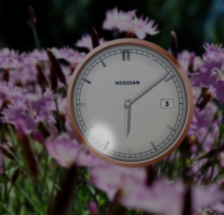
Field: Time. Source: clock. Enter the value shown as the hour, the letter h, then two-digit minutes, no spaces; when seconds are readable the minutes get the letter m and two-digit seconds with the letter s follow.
6h09
